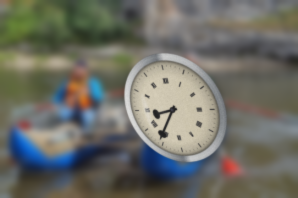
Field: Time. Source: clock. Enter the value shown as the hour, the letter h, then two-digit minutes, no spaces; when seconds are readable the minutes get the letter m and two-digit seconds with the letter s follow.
8h36
